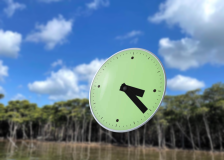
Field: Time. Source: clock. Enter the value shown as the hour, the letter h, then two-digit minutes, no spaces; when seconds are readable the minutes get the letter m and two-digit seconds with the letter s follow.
3h21
